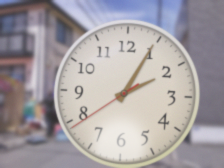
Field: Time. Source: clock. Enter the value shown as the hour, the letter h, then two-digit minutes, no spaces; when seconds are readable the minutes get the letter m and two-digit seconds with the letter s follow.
2h04m39s
